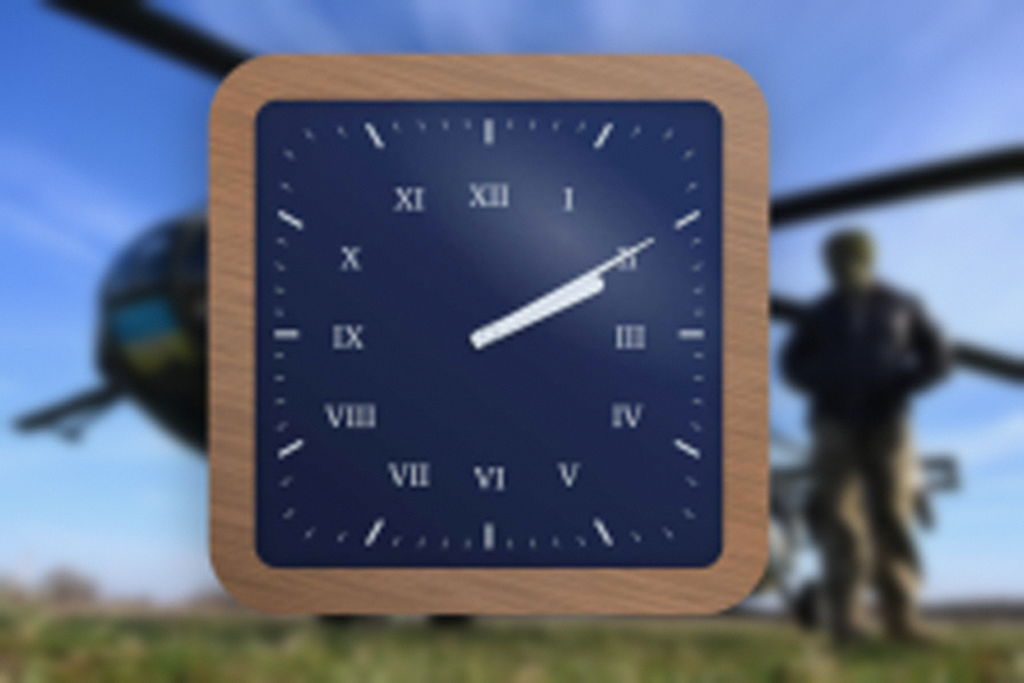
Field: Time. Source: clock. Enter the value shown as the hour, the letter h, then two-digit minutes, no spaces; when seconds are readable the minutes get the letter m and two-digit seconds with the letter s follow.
2h10
